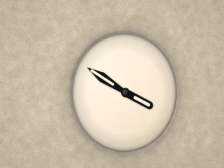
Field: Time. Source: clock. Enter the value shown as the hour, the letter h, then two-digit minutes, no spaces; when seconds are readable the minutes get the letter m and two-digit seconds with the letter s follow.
3h50
